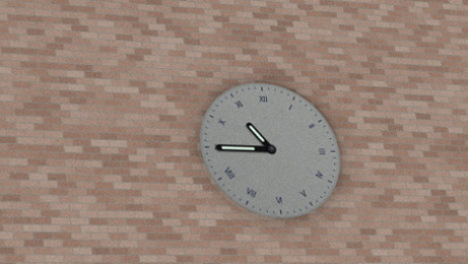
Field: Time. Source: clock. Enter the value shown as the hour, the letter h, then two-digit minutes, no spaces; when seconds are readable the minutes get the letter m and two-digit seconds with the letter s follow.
10h45
